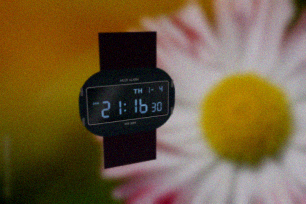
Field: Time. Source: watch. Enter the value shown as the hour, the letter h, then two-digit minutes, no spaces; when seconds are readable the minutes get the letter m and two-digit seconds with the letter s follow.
21h16m30s
